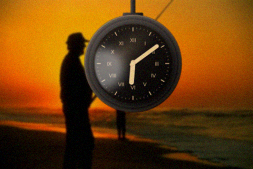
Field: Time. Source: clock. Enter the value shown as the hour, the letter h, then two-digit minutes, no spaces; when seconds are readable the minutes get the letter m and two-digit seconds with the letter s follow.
6h09
